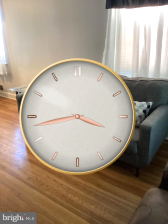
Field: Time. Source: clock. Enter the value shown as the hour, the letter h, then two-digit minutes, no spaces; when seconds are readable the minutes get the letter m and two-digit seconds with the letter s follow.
3h43
